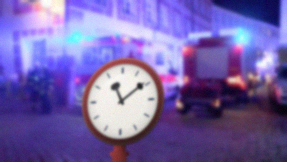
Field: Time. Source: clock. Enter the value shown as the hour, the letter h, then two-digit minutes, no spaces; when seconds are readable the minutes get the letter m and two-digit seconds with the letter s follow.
11h09
